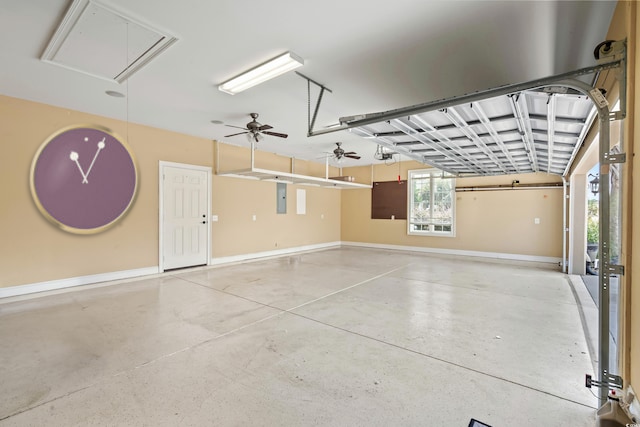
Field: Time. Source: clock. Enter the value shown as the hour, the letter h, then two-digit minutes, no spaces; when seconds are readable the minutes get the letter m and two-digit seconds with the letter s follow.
11h04
